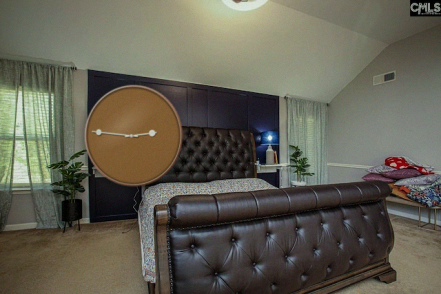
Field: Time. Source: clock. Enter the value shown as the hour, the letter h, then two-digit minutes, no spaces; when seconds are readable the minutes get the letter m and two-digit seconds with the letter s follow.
2h46
